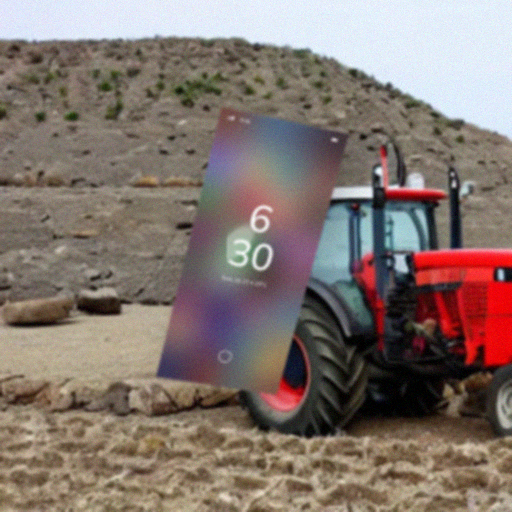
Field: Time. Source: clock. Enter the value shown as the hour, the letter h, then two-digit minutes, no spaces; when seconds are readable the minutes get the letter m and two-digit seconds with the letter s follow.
6h30
